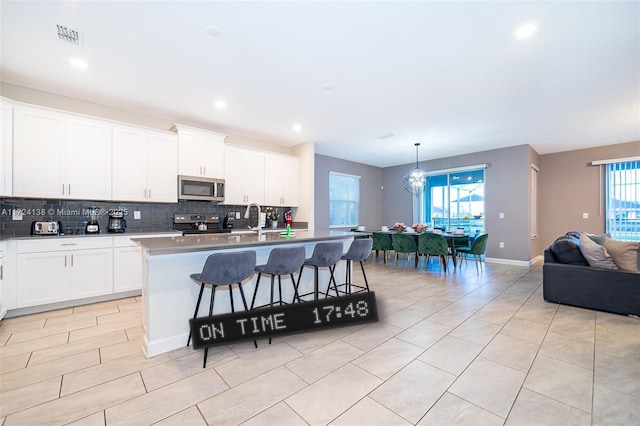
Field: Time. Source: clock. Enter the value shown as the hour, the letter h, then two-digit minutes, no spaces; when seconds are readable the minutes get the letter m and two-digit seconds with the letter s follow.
17h48
